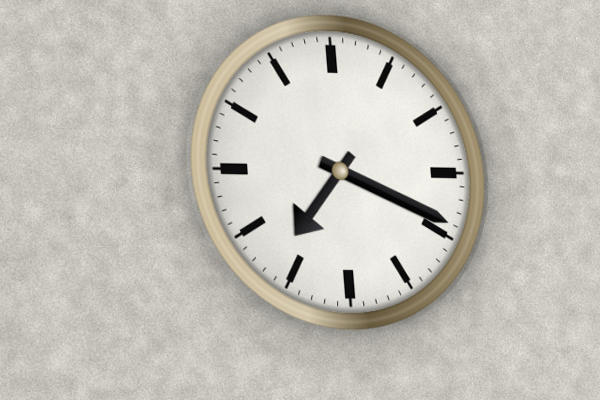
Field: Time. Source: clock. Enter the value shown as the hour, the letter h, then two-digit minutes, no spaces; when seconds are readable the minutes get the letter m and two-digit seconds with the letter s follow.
7h19
